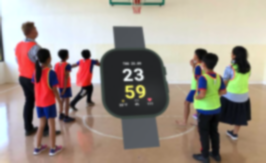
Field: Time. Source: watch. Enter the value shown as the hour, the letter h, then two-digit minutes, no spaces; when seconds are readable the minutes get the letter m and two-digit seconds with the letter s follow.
23h59
